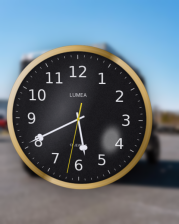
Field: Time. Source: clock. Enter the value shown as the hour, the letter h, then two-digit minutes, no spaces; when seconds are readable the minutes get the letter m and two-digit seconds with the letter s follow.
5h40m32s
